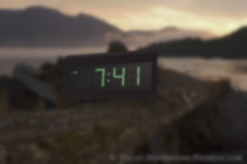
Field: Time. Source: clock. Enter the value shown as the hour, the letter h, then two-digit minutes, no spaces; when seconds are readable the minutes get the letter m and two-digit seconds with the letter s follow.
7h41
